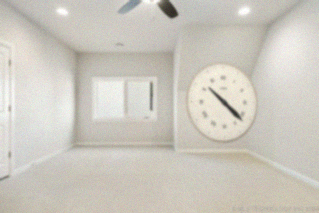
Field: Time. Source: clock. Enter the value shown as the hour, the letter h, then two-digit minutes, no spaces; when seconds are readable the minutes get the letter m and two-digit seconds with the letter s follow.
10h22
